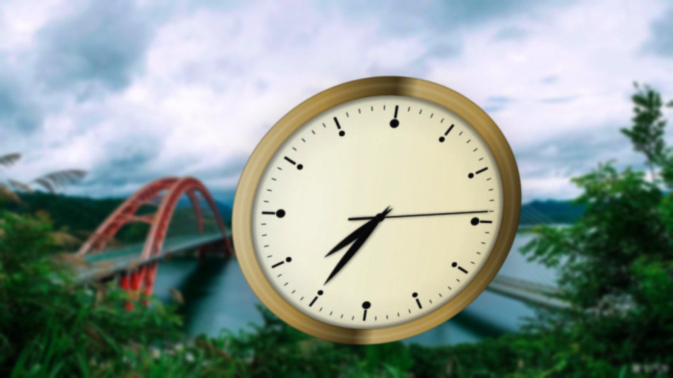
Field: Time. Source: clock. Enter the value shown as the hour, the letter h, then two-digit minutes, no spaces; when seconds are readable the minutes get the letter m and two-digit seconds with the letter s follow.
7h35m14s
